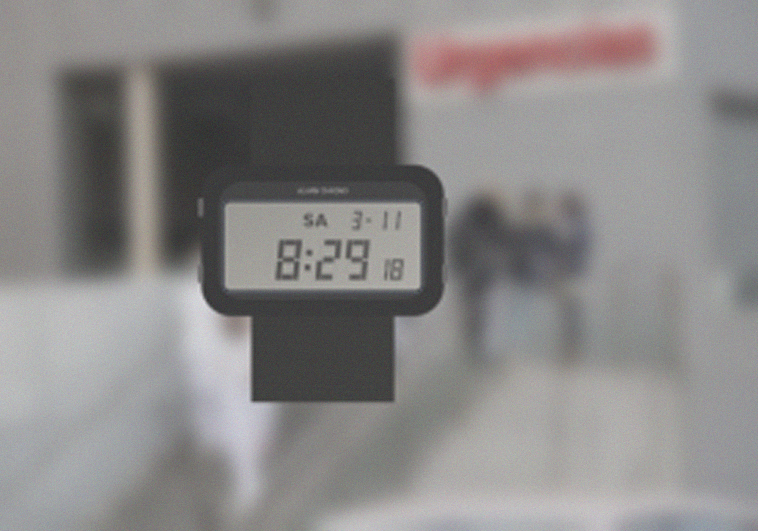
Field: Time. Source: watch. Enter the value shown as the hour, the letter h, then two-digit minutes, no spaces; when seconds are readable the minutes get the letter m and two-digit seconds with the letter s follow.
8h29m18s
